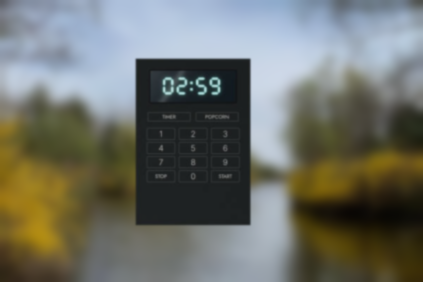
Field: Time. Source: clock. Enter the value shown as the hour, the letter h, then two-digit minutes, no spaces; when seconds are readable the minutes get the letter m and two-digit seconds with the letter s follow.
2h59
